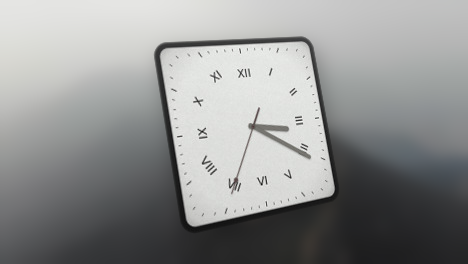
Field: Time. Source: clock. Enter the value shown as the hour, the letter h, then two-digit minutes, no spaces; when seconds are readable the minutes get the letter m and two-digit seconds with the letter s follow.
3h20m35s
